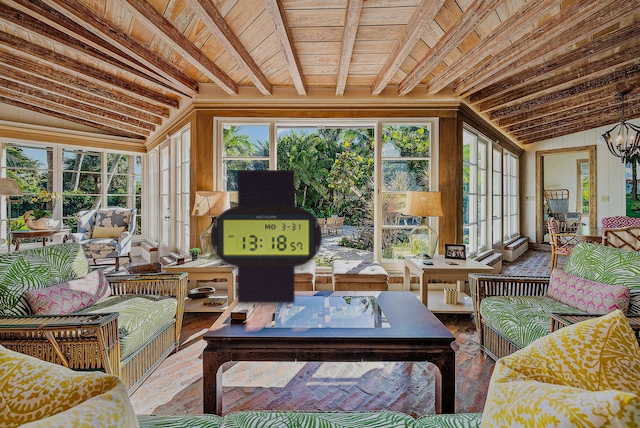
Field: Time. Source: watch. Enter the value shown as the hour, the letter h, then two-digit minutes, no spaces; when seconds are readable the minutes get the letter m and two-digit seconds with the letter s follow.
13h18m57s
